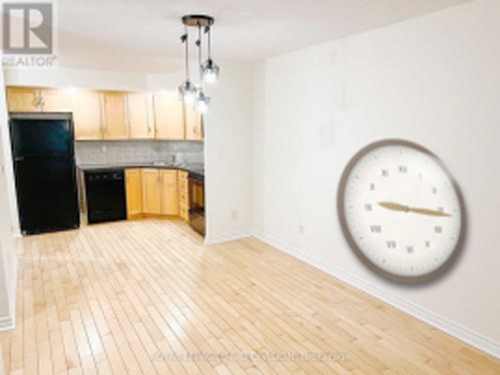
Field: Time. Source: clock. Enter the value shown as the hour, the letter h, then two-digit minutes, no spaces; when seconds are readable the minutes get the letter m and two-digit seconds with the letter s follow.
9h16
